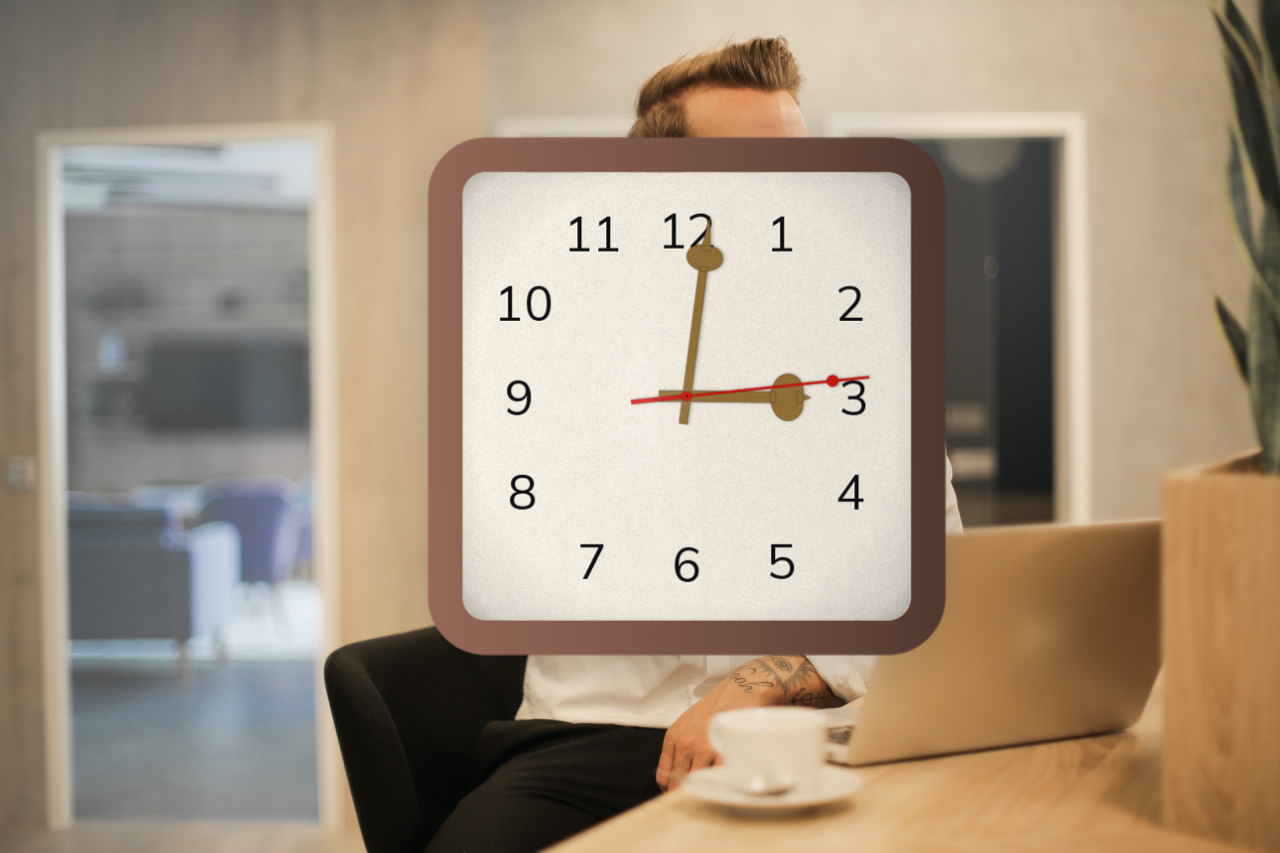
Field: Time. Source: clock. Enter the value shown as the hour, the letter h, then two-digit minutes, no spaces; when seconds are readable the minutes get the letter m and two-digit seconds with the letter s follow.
3h01m14s
